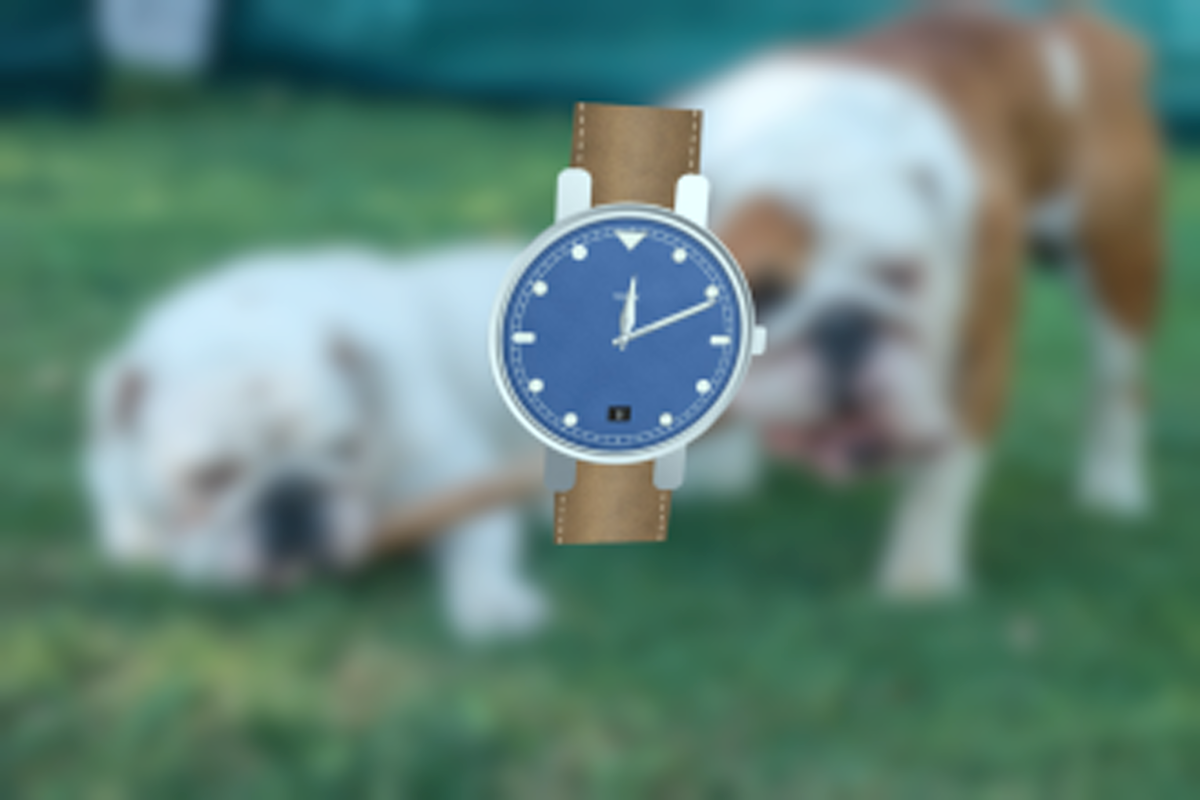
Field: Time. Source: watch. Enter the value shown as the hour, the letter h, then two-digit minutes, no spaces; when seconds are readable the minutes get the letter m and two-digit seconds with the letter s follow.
12h11
